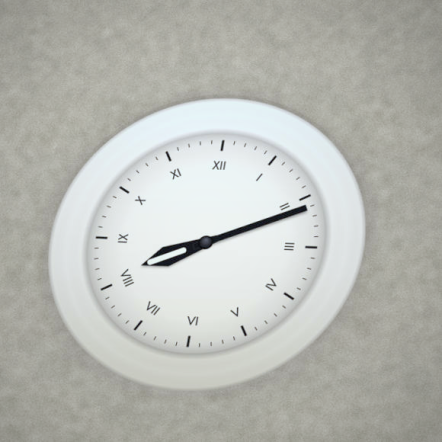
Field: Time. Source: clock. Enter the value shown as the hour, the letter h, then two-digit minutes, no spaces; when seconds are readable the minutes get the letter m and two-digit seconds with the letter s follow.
8h11
